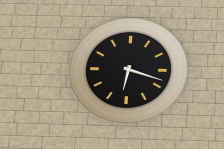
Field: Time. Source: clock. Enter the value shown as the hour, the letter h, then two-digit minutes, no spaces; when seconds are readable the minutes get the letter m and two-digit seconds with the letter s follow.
6h18
